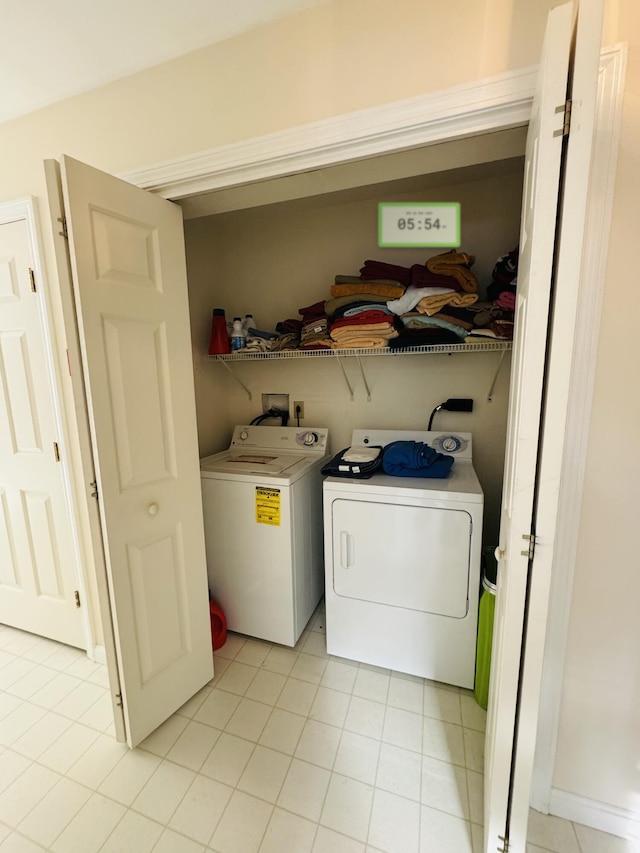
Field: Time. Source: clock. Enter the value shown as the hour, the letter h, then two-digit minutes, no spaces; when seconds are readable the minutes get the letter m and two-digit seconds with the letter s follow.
5h54
